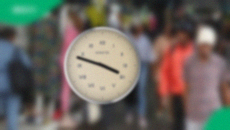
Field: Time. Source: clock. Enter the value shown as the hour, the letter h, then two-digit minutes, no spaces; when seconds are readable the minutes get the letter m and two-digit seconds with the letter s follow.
3h48
